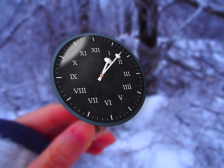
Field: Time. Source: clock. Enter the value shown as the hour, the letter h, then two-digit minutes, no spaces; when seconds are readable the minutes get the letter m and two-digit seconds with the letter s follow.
1h08
